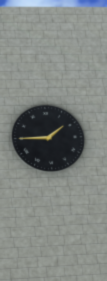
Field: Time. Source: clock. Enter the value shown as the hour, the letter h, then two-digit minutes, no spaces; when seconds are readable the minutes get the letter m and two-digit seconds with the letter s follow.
1h45
